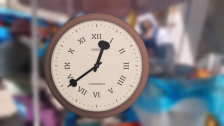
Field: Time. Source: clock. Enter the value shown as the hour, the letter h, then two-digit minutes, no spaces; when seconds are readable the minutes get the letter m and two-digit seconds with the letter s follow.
12h39
